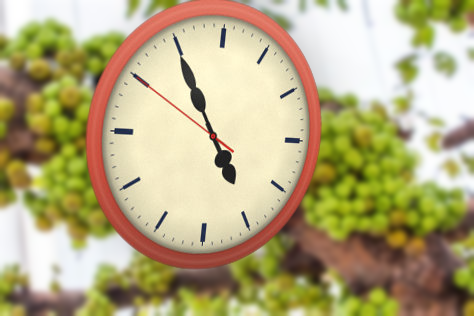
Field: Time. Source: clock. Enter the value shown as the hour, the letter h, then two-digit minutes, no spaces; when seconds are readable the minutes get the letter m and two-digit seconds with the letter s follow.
4h54m50s
